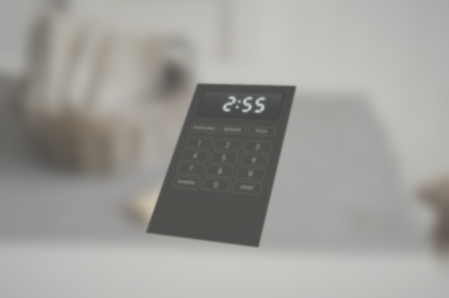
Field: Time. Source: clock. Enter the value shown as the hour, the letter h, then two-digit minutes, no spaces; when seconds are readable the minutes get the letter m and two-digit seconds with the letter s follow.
2h55
